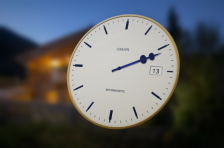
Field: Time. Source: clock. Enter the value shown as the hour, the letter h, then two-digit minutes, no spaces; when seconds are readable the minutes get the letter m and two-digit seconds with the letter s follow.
2h11
